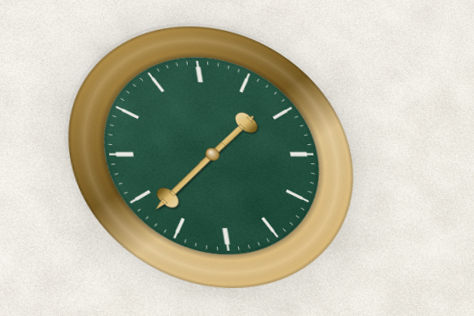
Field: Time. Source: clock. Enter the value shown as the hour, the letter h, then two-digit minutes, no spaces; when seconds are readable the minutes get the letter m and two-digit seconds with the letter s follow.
1h38
